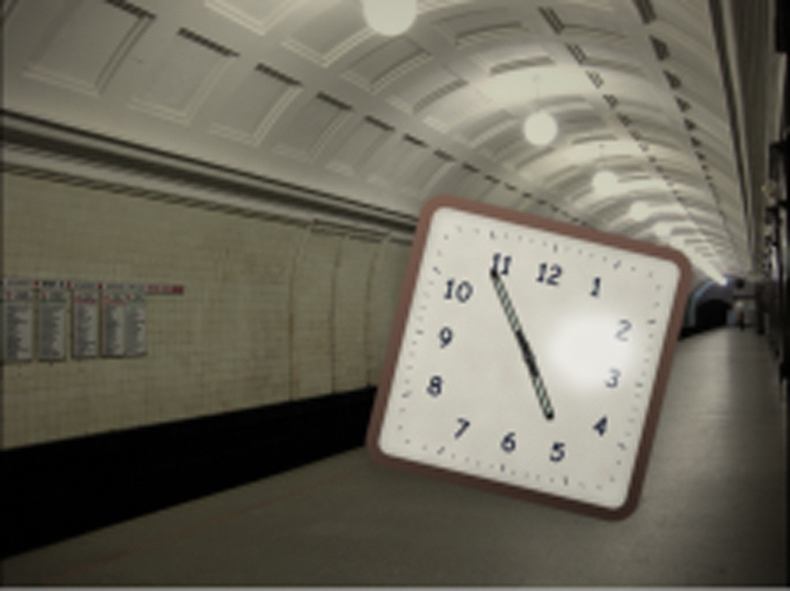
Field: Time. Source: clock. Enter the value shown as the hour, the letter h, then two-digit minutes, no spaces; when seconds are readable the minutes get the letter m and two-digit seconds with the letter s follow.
4h54
